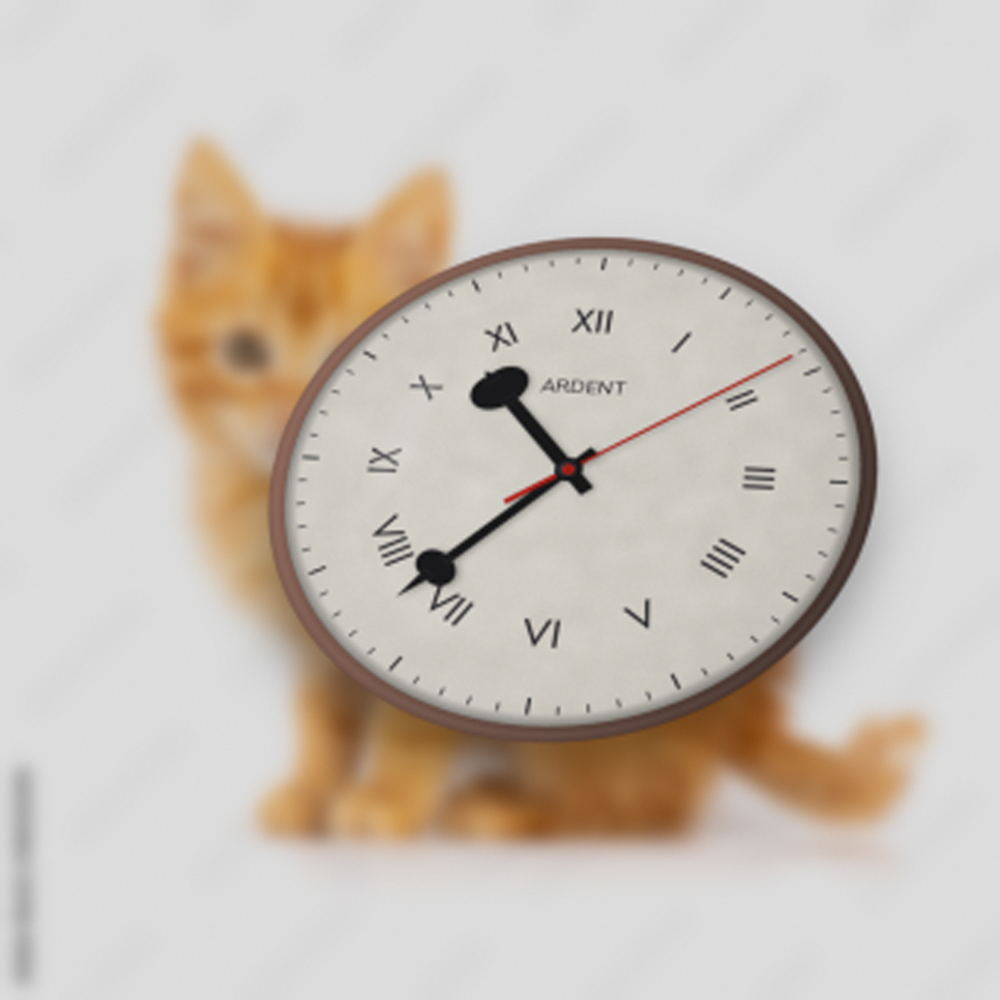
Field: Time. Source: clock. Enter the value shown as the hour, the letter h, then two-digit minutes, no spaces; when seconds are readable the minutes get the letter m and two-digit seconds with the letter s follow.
10h37m09s
